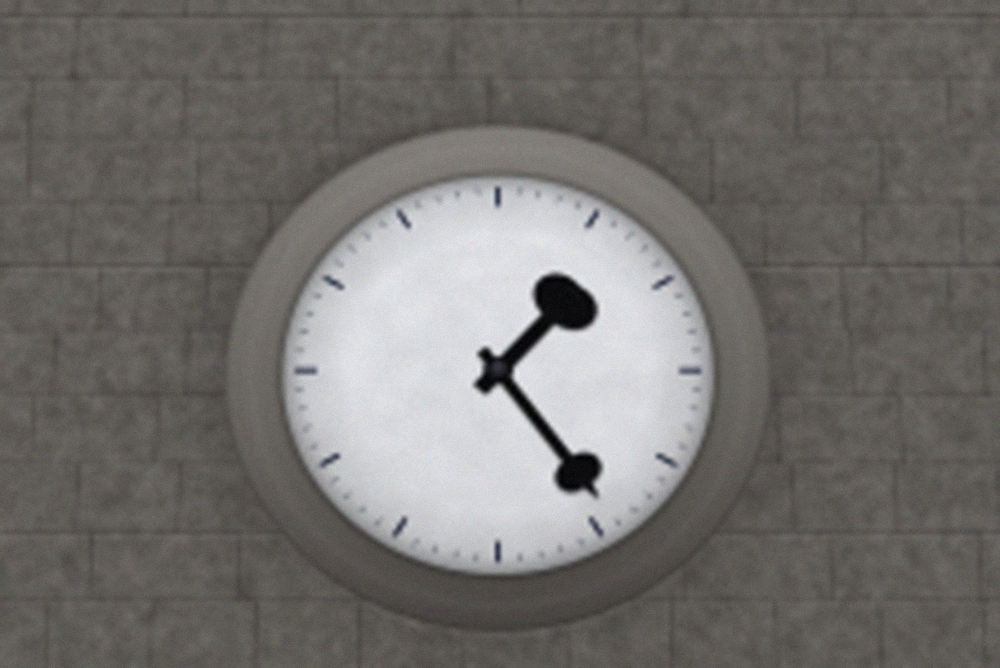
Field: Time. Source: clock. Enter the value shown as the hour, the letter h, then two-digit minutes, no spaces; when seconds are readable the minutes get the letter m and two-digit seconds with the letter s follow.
1h24
